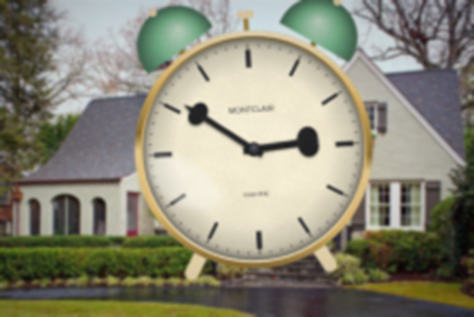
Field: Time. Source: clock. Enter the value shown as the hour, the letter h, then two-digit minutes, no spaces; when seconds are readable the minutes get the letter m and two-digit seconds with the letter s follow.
2h51
